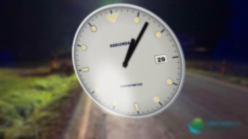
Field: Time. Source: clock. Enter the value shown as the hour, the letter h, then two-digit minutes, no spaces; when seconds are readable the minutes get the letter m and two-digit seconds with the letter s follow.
1h07
